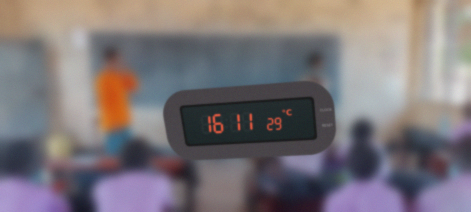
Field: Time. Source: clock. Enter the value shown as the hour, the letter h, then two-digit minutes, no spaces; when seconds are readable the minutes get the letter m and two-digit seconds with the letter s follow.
16h11
